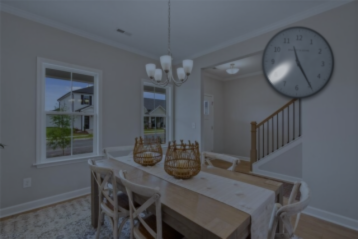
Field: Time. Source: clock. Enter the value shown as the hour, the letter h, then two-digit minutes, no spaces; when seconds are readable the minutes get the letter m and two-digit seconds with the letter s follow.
11h25
